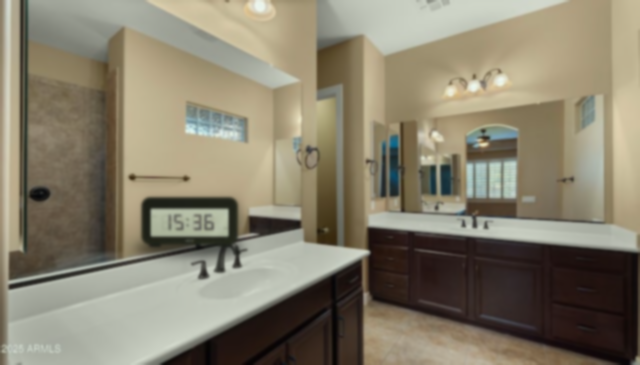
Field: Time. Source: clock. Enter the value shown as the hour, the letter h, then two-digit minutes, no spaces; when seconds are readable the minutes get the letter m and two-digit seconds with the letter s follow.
15h36
